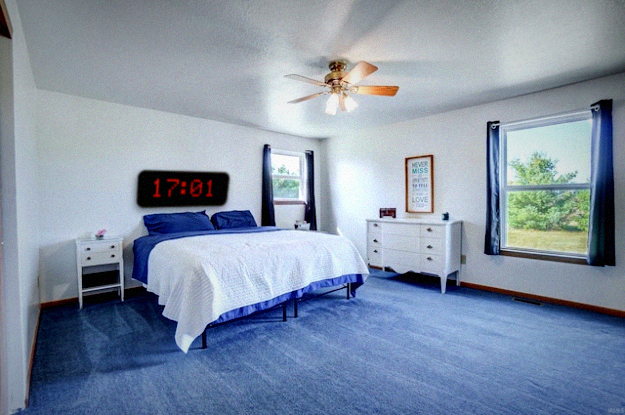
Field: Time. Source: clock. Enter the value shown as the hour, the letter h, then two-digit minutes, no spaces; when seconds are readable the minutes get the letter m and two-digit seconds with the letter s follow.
17h01
